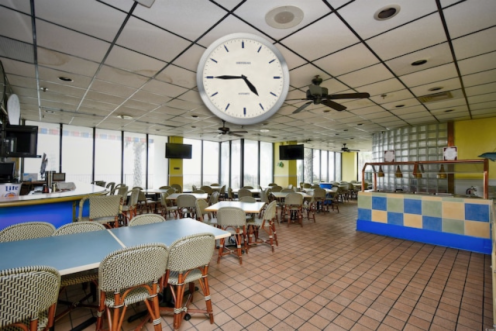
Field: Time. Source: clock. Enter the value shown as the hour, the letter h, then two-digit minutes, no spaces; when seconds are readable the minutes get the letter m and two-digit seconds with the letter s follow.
4h45
